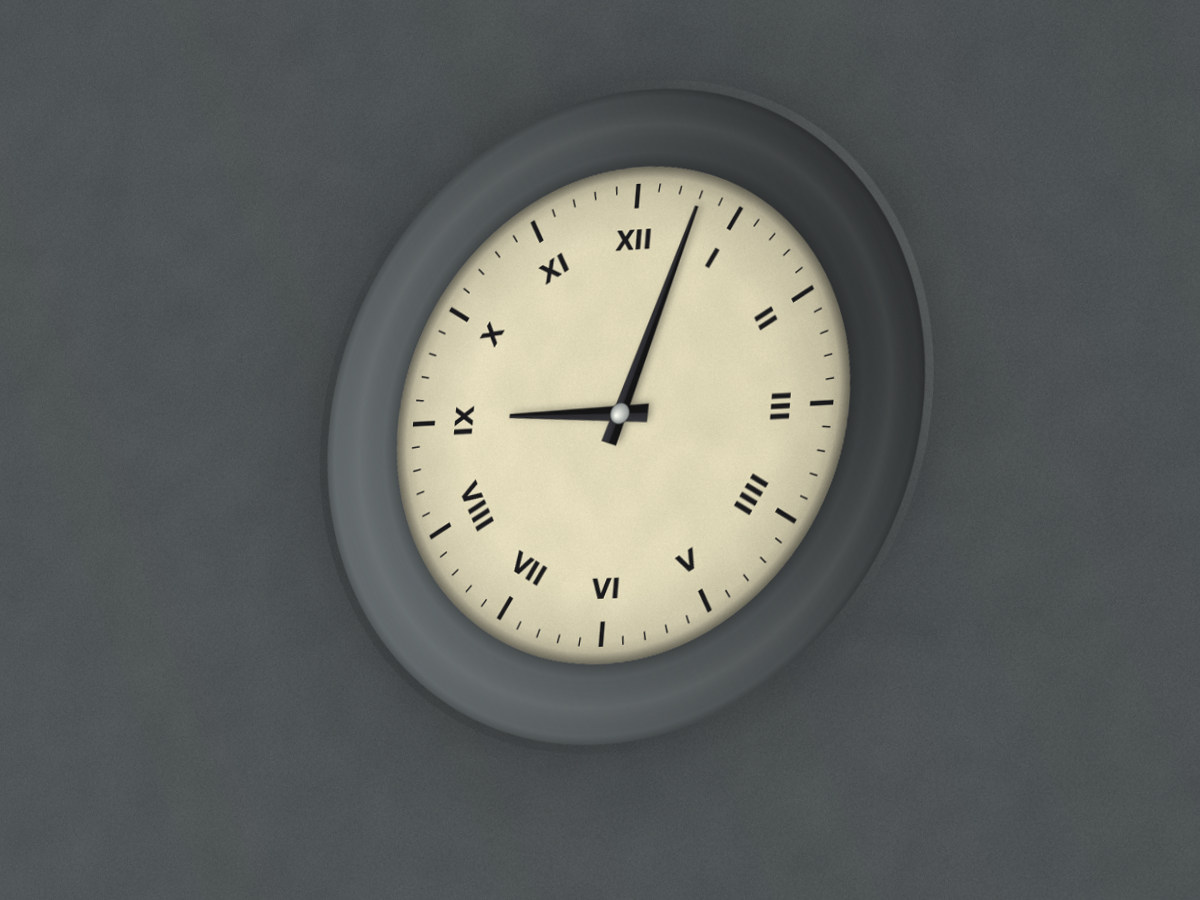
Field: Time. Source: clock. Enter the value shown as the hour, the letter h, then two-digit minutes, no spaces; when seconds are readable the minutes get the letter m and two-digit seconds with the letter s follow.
9h03
